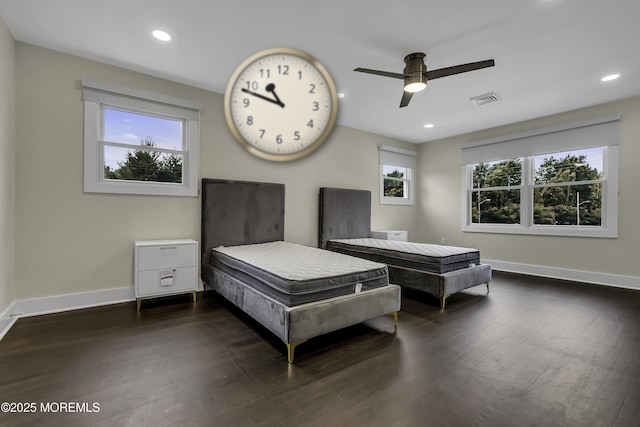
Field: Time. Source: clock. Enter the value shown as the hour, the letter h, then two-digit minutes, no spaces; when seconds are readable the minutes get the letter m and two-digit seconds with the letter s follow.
10h48
